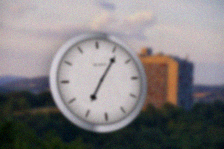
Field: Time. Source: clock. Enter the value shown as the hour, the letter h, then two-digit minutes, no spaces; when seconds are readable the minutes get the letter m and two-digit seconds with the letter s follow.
7h06
